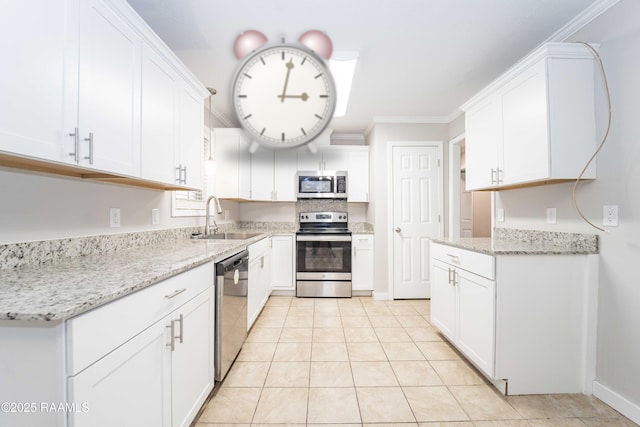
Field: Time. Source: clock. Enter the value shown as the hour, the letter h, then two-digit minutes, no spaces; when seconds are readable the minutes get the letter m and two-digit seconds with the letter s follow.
3h02
